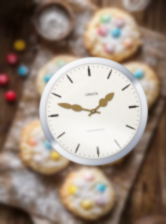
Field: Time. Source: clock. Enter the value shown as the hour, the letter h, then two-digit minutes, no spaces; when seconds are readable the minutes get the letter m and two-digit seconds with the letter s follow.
1h48
